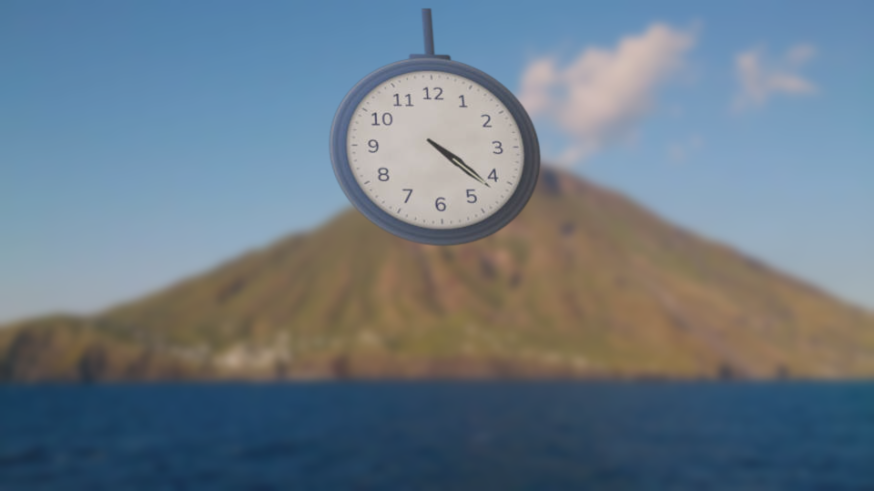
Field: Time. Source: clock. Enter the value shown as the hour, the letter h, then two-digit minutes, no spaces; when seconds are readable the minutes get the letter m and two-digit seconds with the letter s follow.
4h22
